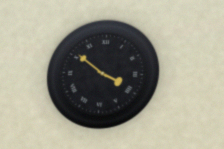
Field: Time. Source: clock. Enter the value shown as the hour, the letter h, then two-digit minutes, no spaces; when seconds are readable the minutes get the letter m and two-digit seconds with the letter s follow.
3h51
